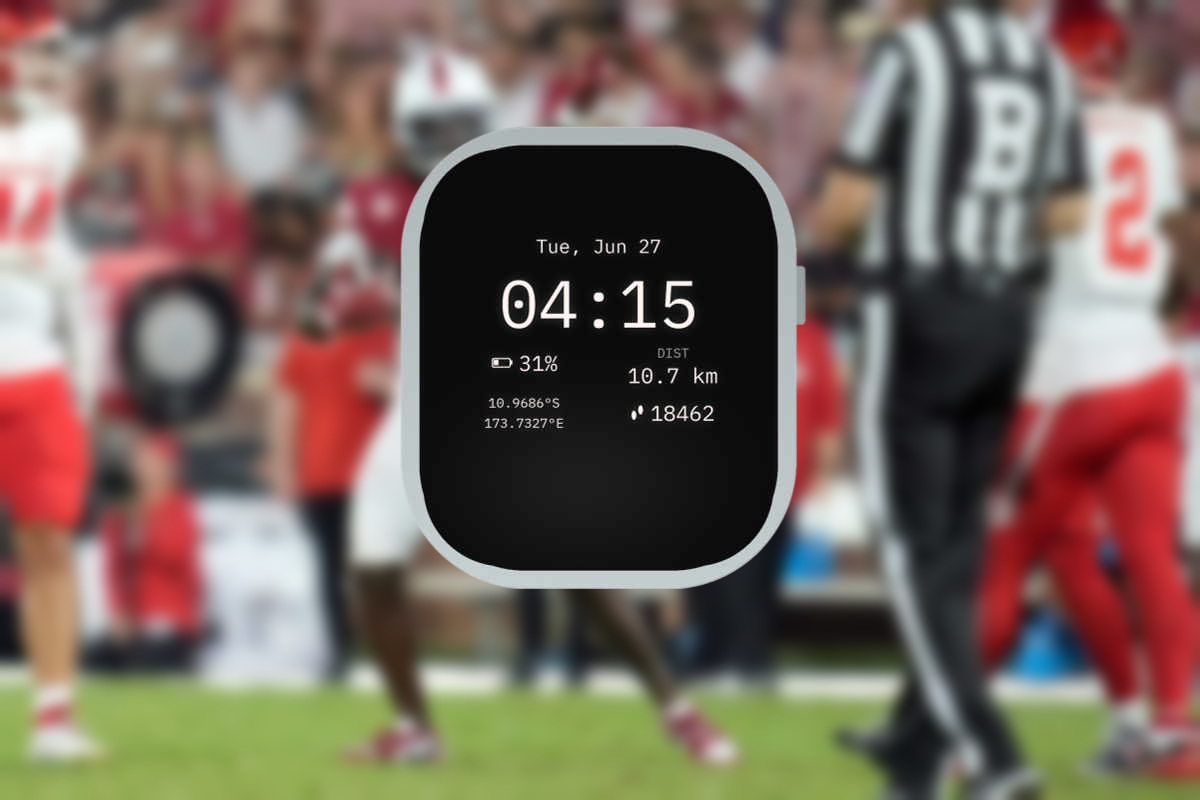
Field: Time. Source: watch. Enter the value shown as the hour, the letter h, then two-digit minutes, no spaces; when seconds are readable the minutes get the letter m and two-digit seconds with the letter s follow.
4h15
